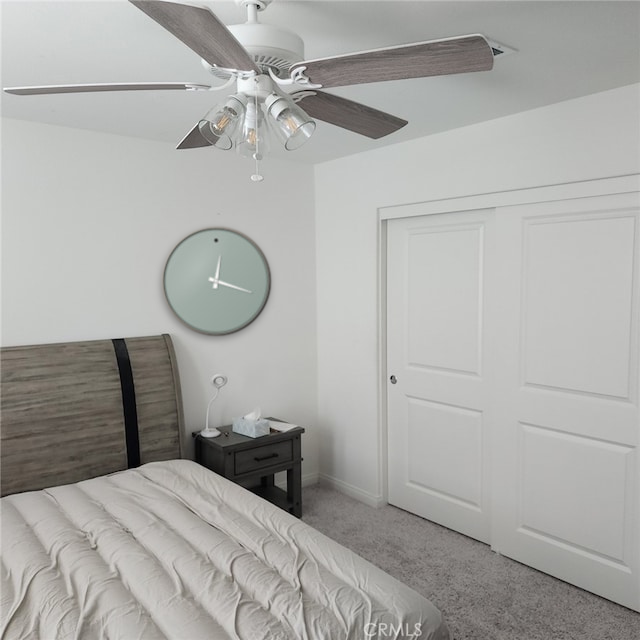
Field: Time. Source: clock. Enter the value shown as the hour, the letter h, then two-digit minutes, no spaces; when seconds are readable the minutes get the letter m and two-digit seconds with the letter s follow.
12h18
